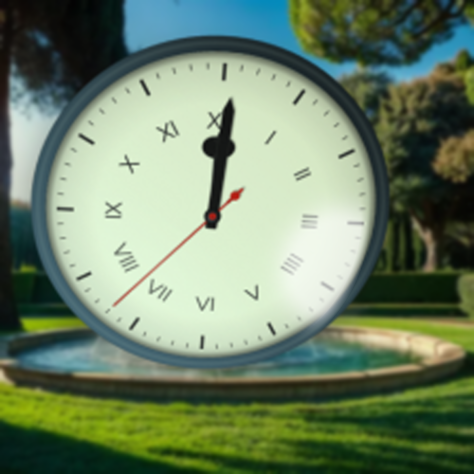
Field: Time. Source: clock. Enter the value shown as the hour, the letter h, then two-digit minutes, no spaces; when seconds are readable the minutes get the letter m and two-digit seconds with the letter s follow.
12h00m37s
